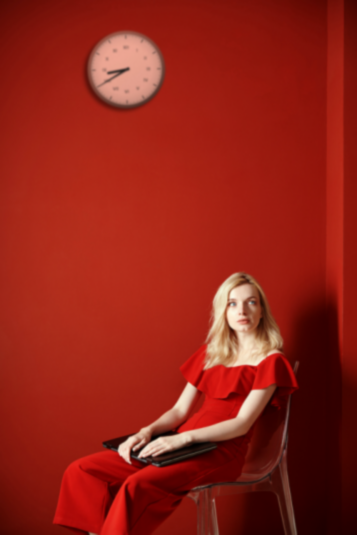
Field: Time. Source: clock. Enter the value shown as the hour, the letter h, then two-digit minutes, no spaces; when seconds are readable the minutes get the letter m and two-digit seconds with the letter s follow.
8h40
